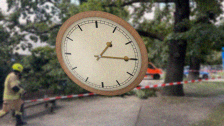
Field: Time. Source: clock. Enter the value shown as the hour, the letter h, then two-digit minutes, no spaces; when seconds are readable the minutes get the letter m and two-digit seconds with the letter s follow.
1h15
